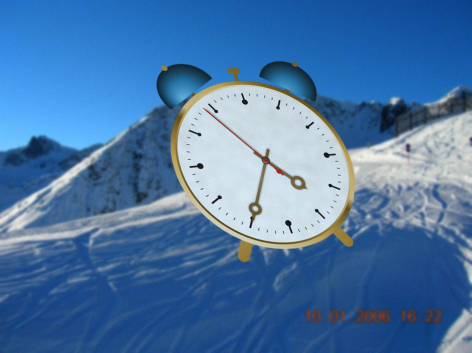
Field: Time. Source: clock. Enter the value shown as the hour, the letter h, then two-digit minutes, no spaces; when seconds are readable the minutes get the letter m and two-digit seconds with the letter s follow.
4h34m54s
